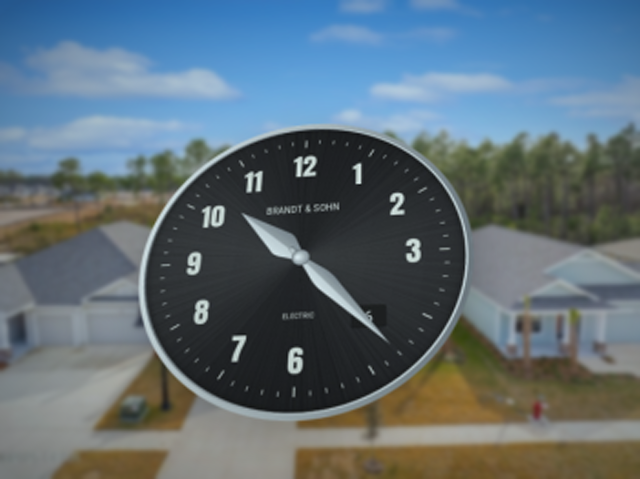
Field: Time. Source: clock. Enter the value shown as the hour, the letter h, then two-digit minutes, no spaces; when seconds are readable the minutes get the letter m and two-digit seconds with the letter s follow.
10h23
